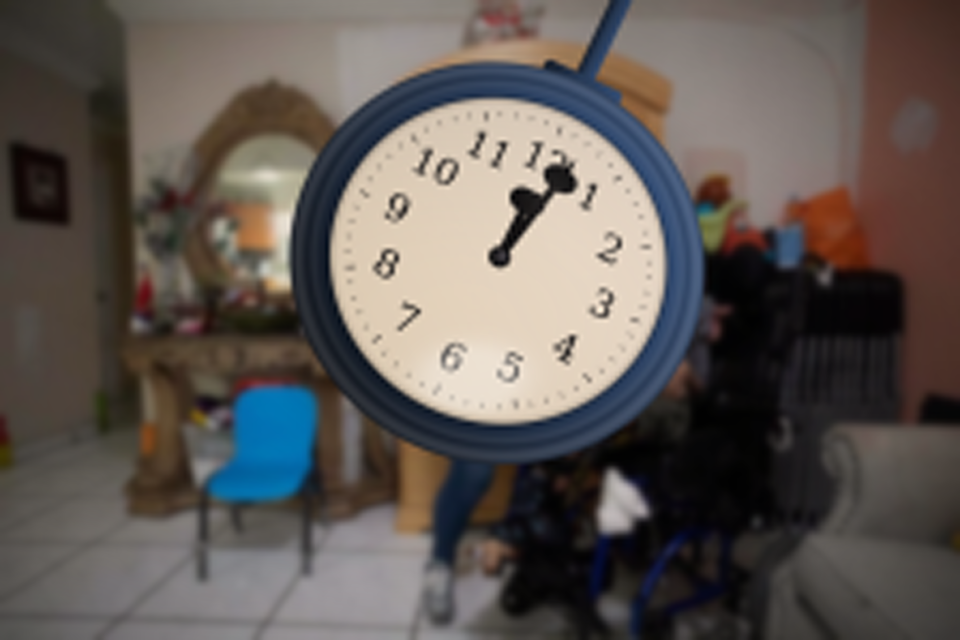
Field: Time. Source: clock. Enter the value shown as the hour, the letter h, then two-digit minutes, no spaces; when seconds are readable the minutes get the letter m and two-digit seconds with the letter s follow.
12h02
